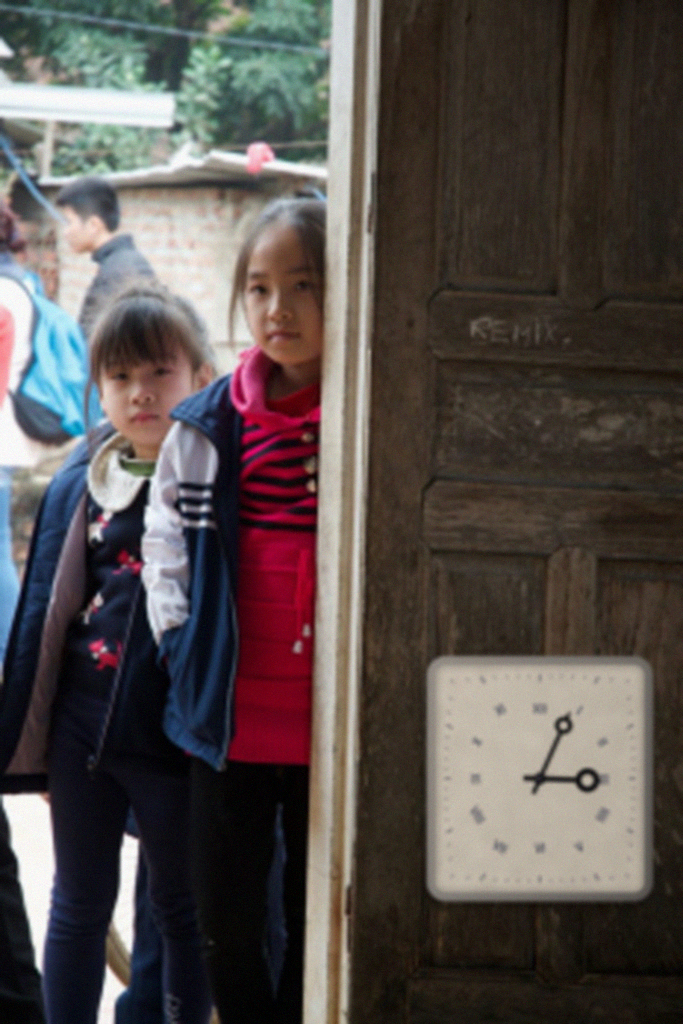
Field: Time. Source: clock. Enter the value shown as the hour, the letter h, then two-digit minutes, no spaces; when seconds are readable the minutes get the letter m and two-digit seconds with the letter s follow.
3h04
